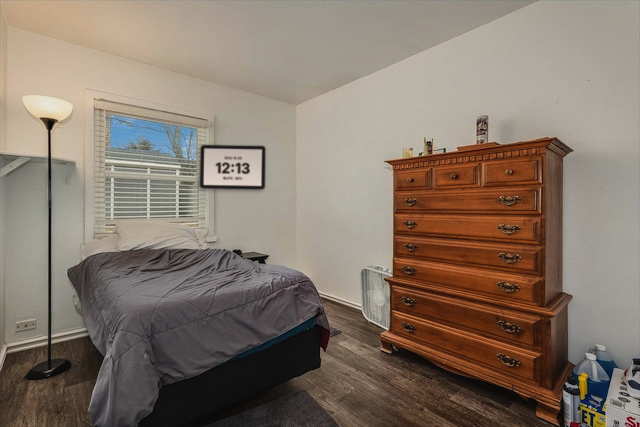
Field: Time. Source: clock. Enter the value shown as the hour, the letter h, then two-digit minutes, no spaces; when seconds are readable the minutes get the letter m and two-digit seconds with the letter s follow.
12h13
